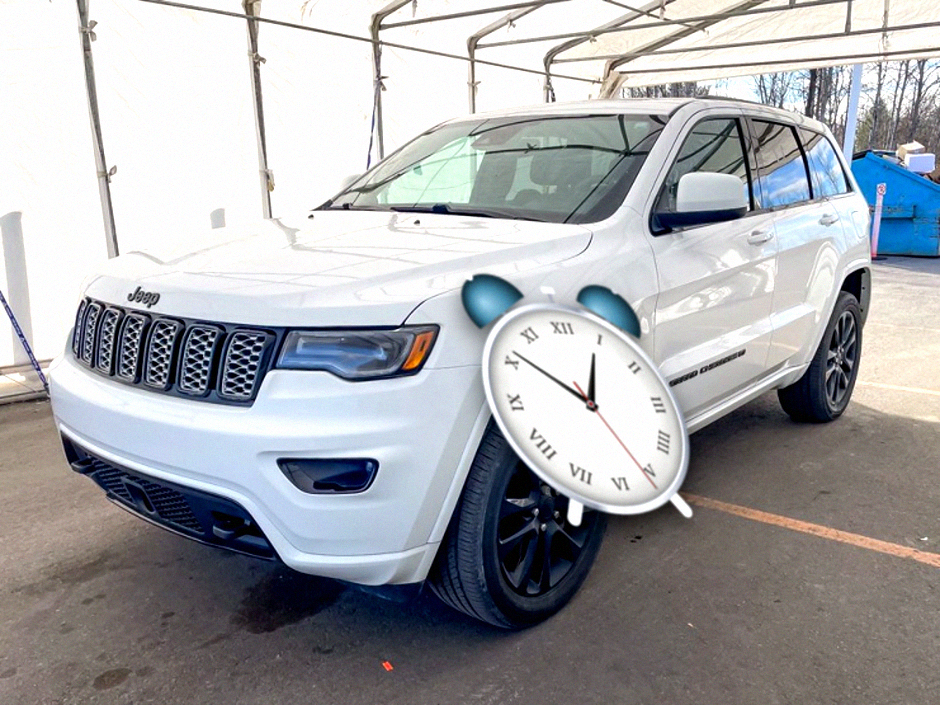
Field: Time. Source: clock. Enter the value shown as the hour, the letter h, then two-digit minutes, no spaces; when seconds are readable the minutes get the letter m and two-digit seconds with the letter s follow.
12h51m26s
